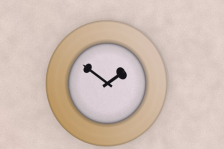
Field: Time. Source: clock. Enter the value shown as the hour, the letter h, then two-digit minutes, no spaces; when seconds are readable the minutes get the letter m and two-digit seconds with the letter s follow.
1h51
